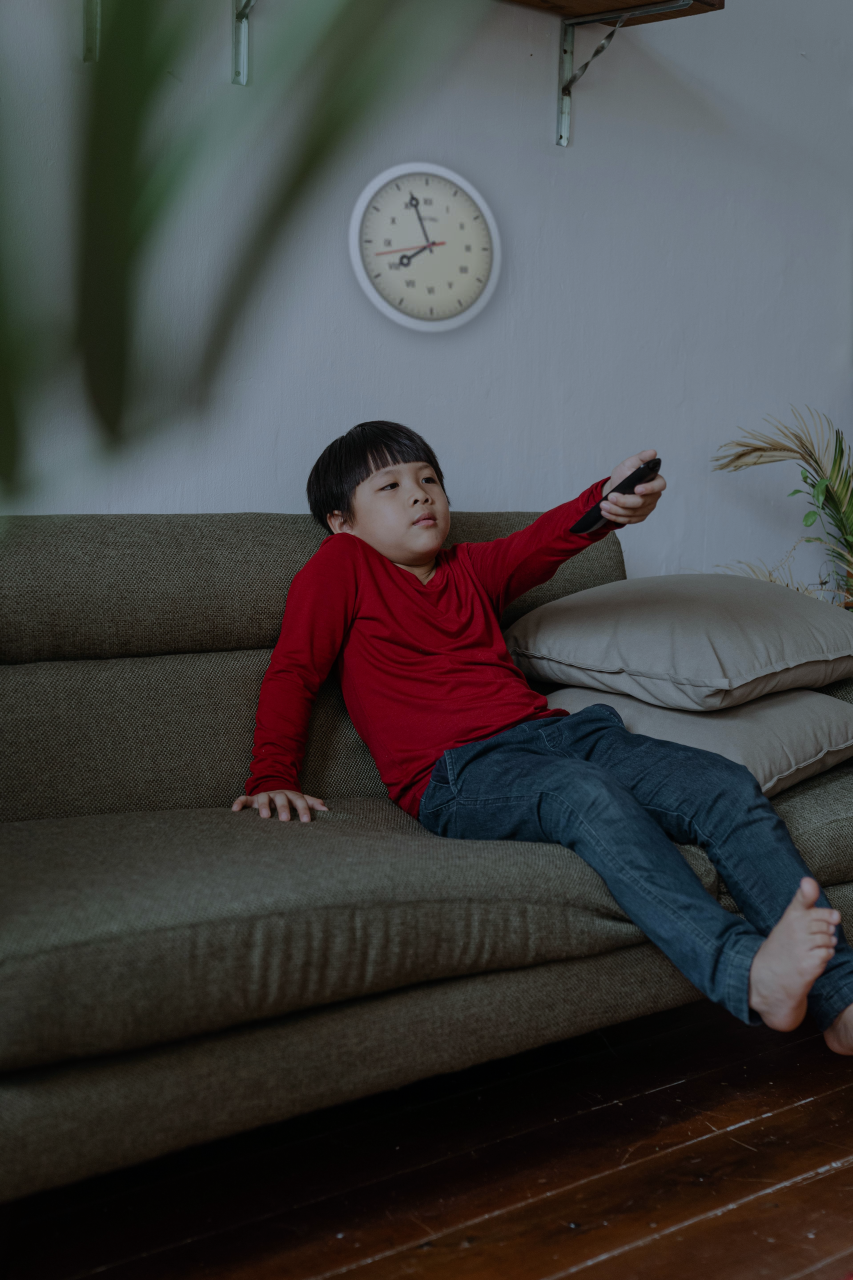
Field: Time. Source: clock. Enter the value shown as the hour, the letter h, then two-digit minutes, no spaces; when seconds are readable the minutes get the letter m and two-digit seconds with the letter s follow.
7h56m43s
